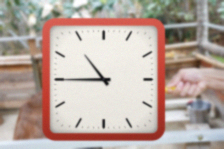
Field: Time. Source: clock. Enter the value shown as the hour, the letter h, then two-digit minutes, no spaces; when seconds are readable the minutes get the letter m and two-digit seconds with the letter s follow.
10h45
